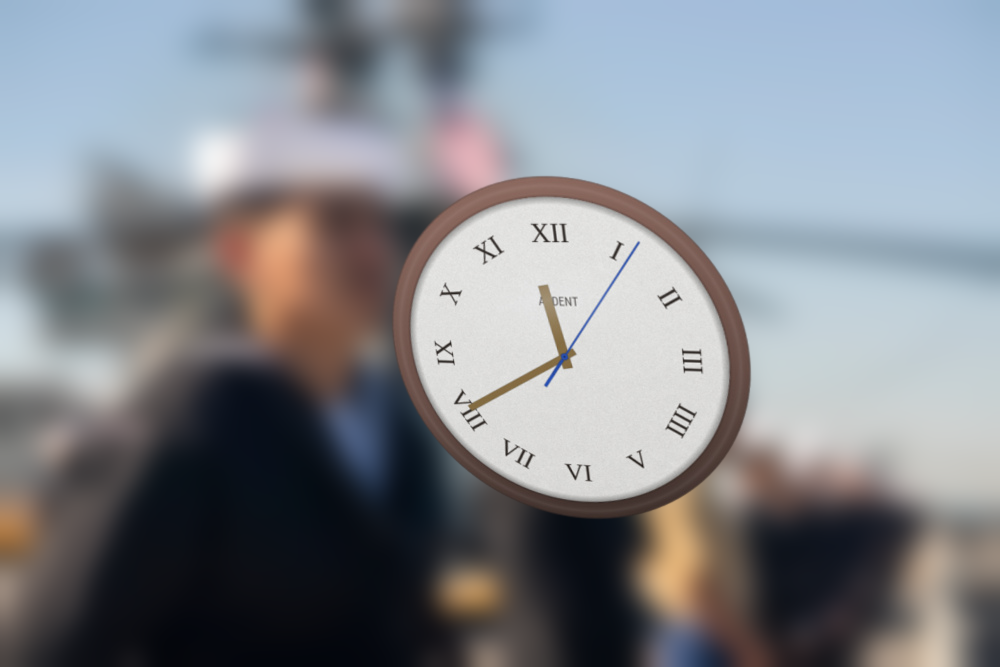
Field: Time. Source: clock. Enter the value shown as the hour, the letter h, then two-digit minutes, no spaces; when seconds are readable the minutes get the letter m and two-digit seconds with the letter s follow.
11h40m06s
